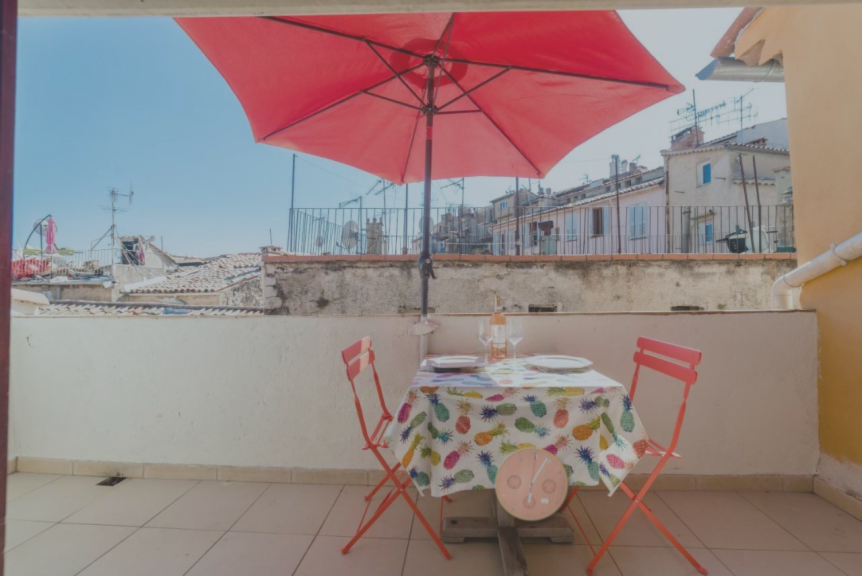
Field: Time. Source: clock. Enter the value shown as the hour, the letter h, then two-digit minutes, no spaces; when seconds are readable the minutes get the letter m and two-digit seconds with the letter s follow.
6h04
